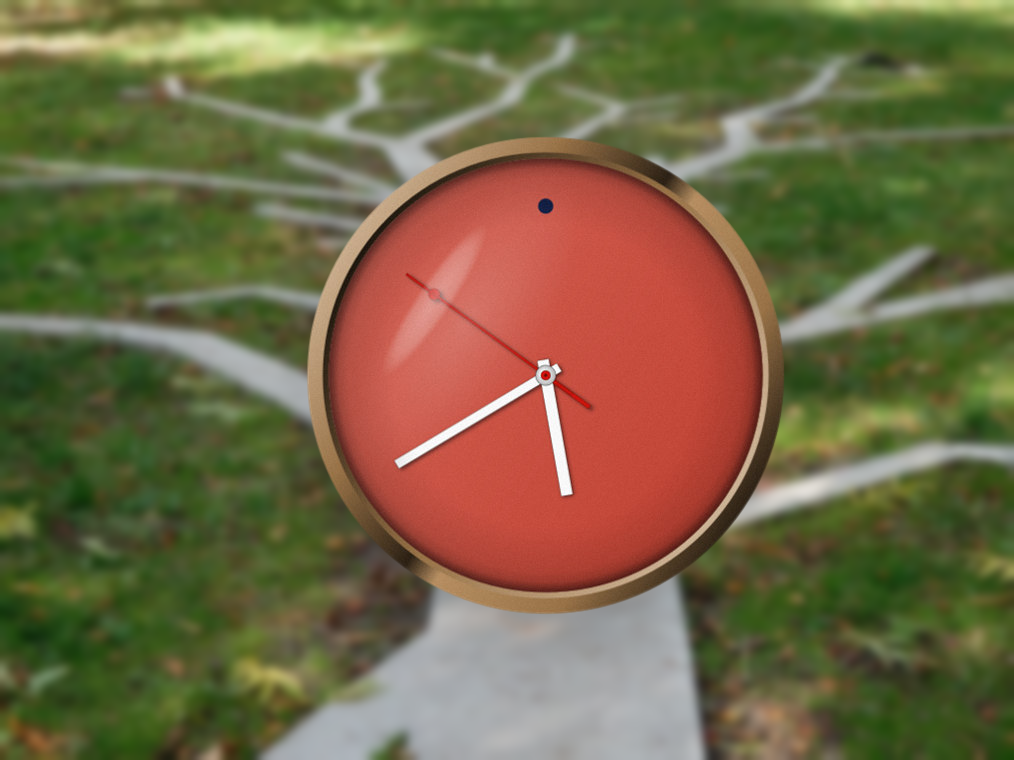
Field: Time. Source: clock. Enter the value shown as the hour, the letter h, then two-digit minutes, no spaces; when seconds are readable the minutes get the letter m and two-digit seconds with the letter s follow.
5h39m51s
